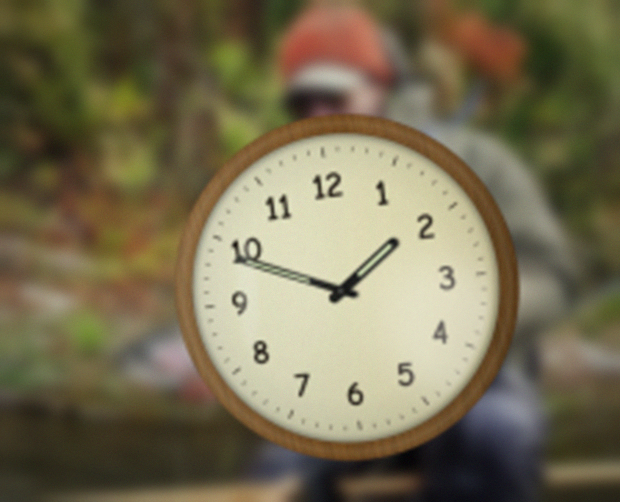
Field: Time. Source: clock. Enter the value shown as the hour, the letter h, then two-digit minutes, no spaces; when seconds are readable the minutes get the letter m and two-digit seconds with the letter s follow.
1h49
